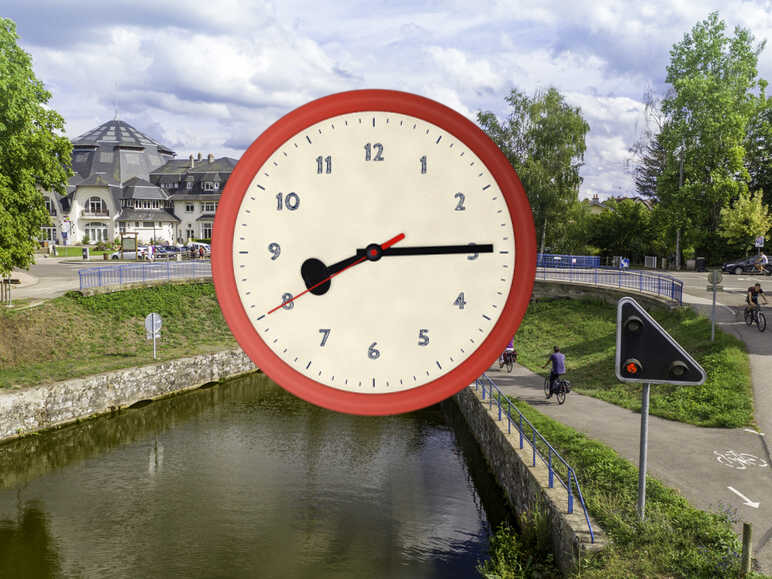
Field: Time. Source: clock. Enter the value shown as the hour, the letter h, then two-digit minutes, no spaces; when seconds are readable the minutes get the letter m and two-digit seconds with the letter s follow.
8h14m40s
